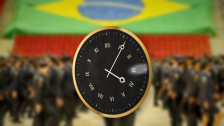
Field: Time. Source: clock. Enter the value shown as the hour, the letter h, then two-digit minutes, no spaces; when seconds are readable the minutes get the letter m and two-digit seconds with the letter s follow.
4h06
